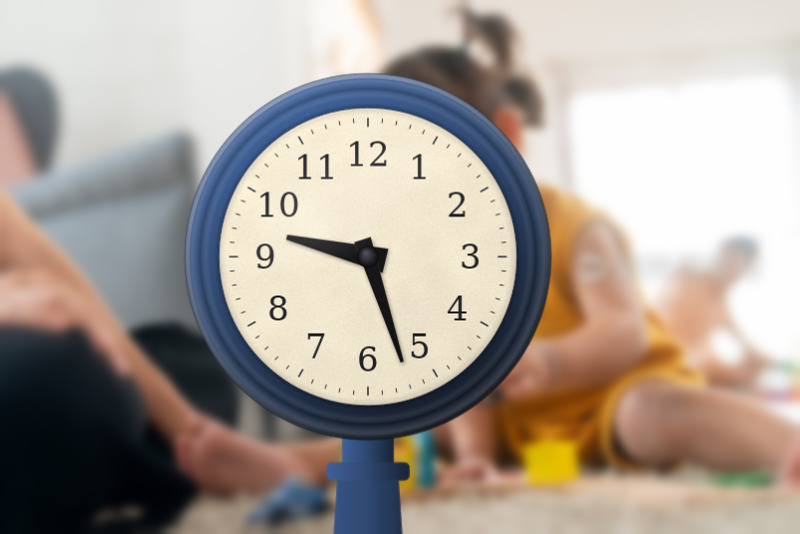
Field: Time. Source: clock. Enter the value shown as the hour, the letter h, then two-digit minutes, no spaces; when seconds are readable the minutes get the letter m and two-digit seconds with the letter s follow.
9h27
